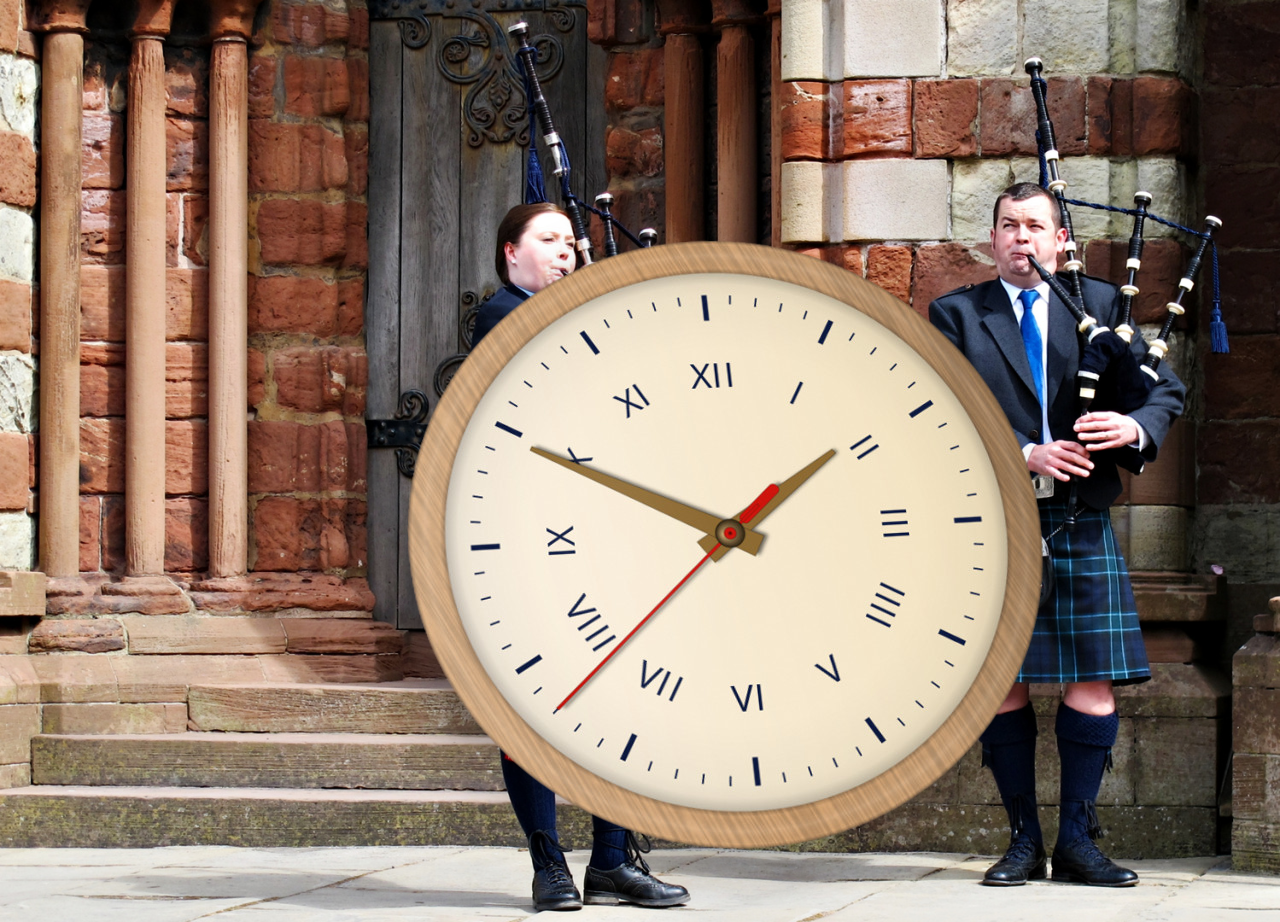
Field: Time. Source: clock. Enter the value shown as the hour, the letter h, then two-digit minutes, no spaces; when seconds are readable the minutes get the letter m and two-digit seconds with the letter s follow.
1h49m38s
